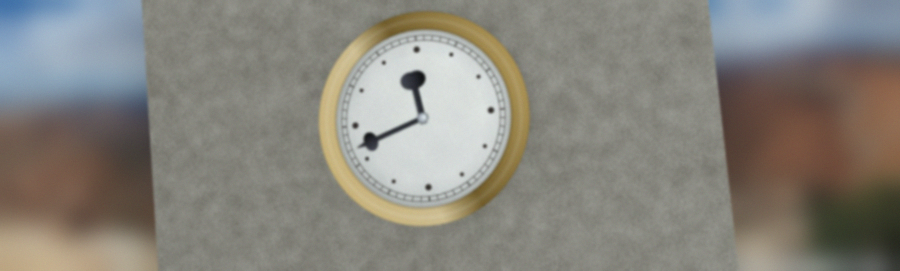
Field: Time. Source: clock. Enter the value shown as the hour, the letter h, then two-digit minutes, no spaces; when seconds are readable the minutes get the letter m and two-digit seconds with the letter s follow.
11h42
